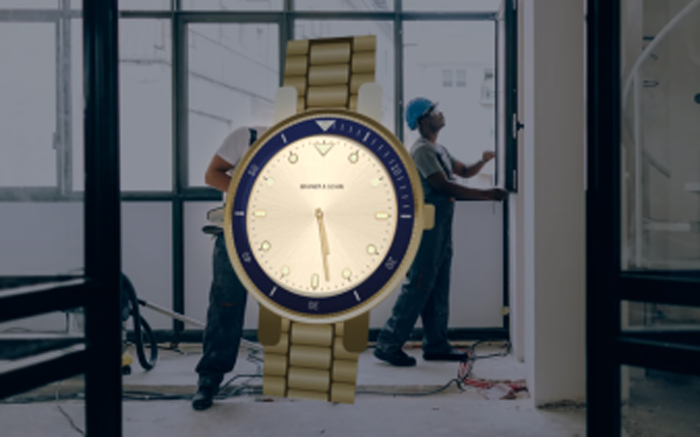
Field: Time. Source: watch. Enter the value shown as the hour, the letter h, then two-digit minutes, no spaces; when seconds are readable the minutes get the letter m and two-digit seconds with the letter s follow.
5h28
